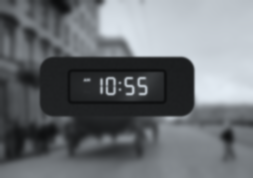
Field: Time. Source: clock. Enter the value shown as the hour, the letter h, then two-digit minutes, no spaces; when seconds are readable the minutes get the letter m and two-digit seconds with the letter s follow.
10h55
